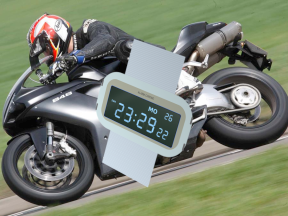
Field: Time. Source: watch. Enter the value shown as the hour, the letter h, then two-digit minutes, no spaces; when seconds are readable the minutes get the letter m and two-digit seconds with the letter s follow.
23h29m22s
